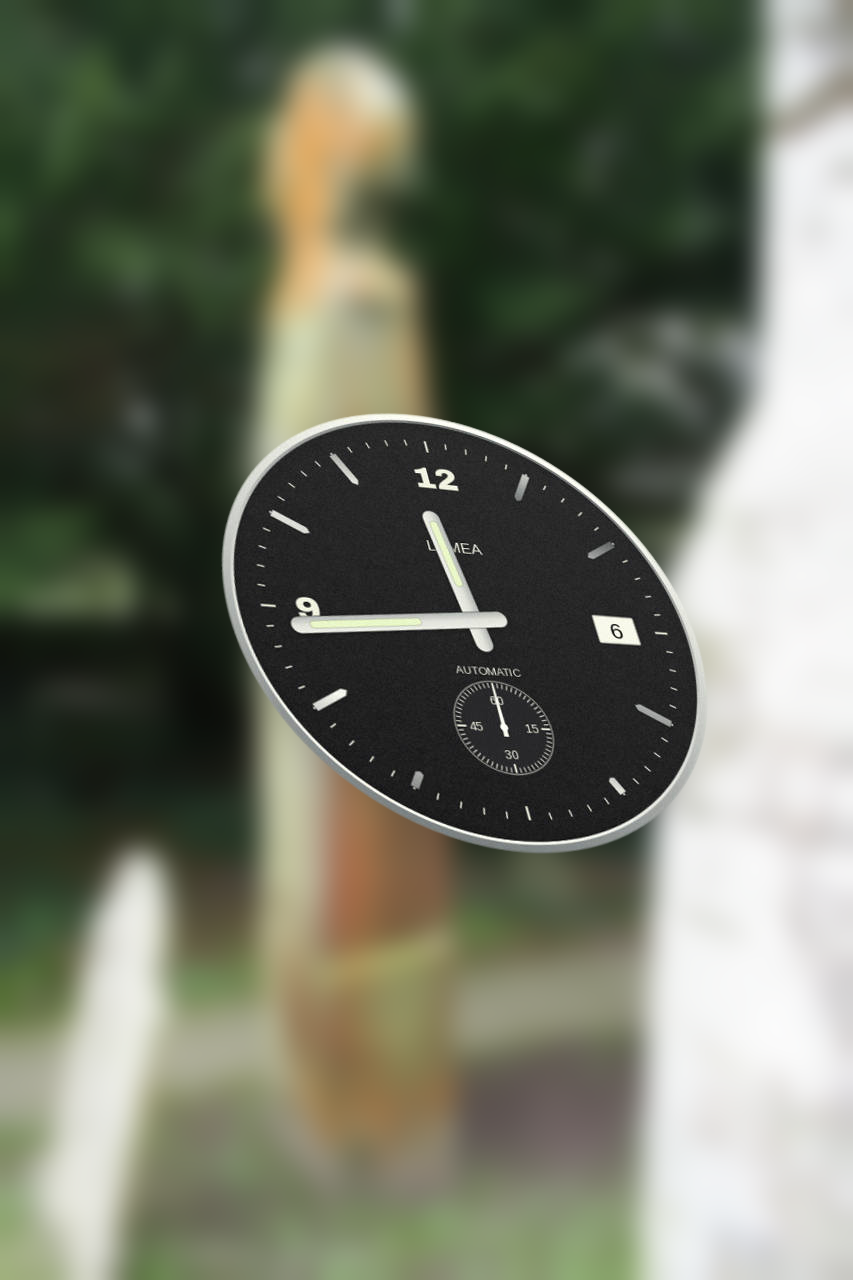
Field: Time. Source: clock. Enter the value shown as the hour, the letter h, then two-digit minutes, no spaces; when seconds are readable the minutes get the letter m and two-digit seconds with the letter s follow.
11h44m00s
